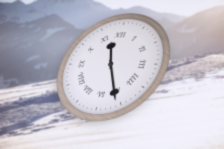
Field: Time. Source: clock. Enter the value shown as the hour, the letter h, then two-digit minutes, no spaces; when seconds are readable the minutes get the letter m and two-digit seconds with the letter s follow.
11h26
